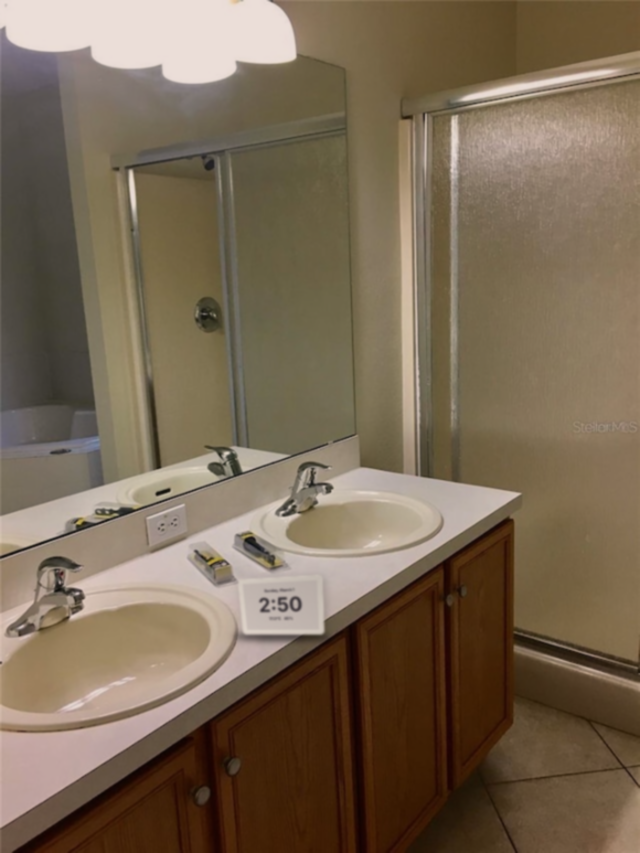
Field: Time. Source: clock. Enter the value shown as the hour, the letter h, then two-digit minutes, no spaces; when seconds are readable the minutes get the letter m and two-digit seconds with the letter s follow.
2h50
